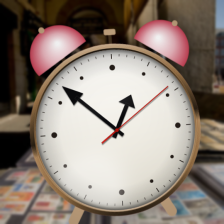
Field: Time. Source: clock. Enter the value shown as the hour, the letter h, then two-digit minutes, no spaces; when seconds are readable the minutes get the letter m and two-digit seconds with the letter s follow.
12h52m09s
